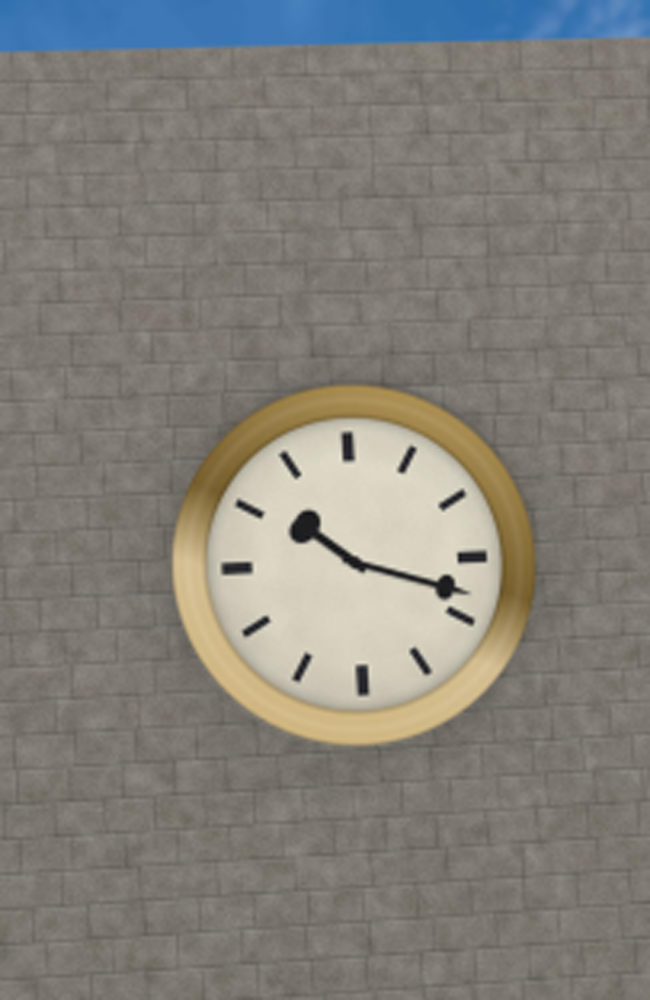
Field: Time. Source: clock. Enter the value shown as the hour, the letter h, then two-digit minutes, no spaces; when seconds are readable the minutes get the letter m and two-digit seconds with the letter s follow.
10h18
